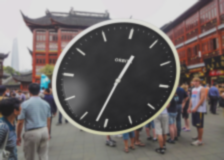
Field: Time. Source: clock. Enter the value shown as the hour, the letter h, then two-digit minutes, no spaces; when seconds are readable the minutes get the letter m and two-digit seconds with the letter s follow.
12h32
